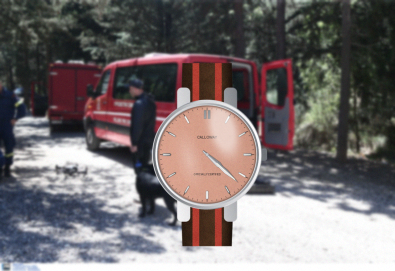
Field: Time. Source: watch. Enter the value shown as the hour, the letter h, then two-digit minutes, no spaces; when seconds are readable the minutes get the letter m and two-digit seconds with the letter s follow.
4h22
